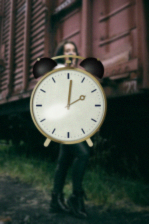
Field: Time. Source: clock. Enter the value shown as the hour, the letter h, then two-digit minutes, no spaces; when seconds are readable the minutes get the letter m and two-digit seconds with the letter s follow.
2h01
